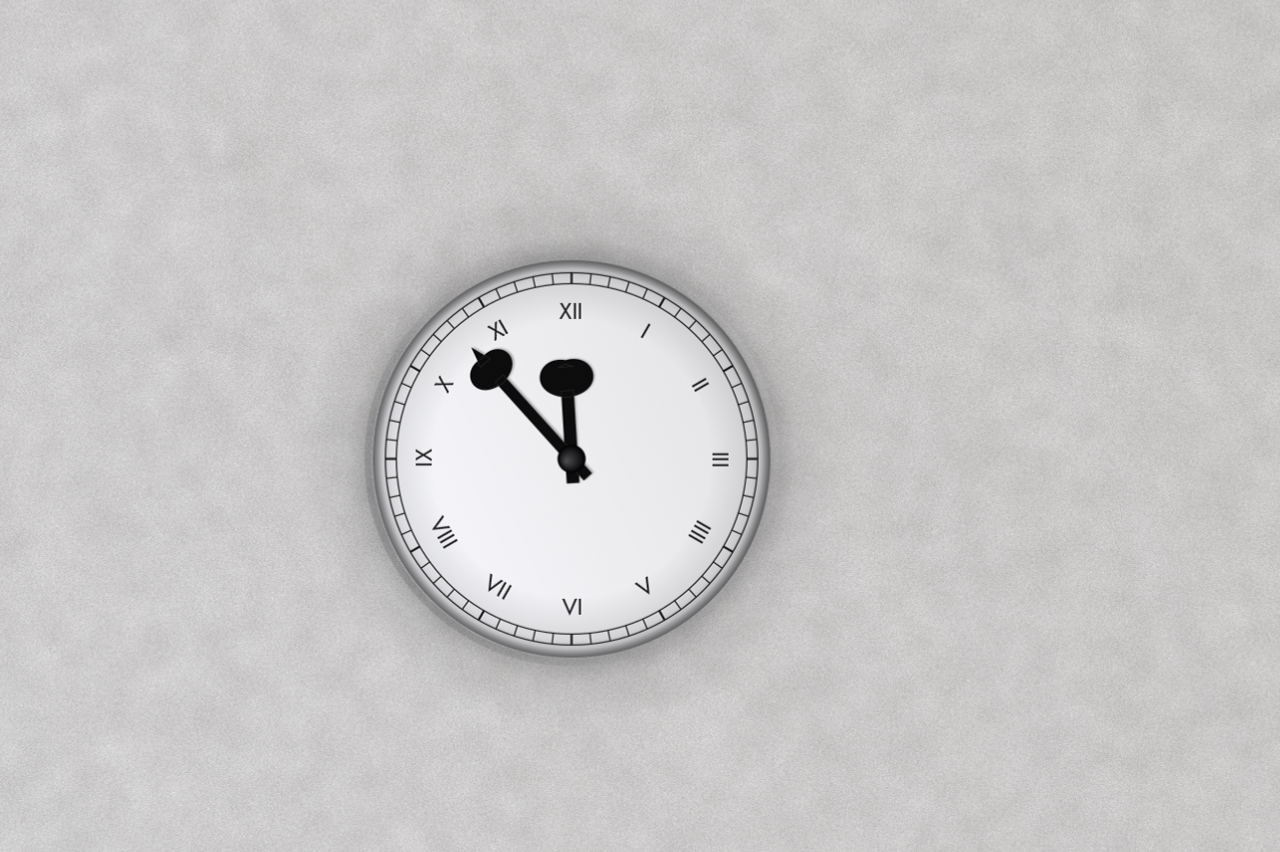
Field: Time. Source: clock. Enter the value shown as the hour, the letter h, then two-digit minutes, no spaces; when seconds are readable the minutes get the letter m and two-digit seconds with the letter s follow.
11h53
